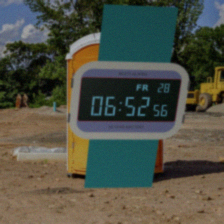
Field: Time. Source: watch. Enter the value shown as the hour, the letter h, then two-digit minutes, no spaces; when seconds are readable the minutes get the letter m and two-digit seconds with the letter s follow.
6h52m56s
